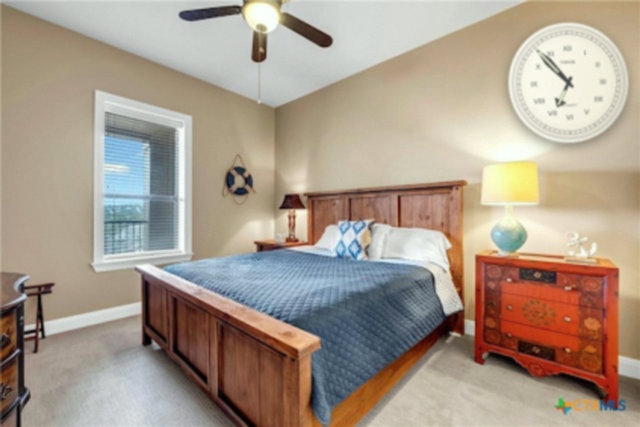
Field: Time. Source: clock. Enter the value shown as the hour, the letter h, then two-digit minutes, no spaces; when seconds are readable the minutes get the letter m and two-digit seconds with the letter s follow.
6h53
